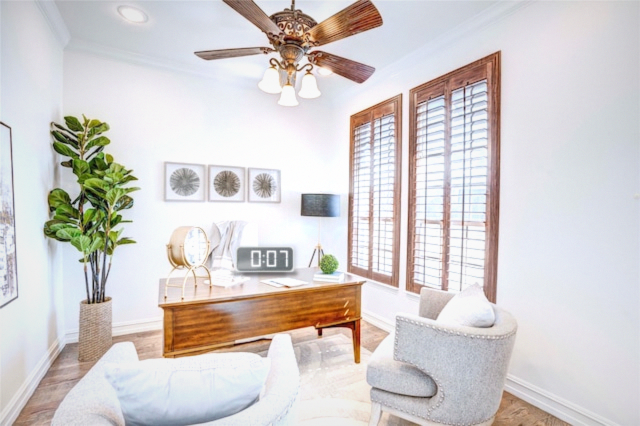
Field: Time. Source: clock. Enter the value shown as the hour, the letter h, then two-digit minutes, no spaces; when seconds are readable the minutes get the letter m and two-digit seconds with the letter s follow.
0h07
